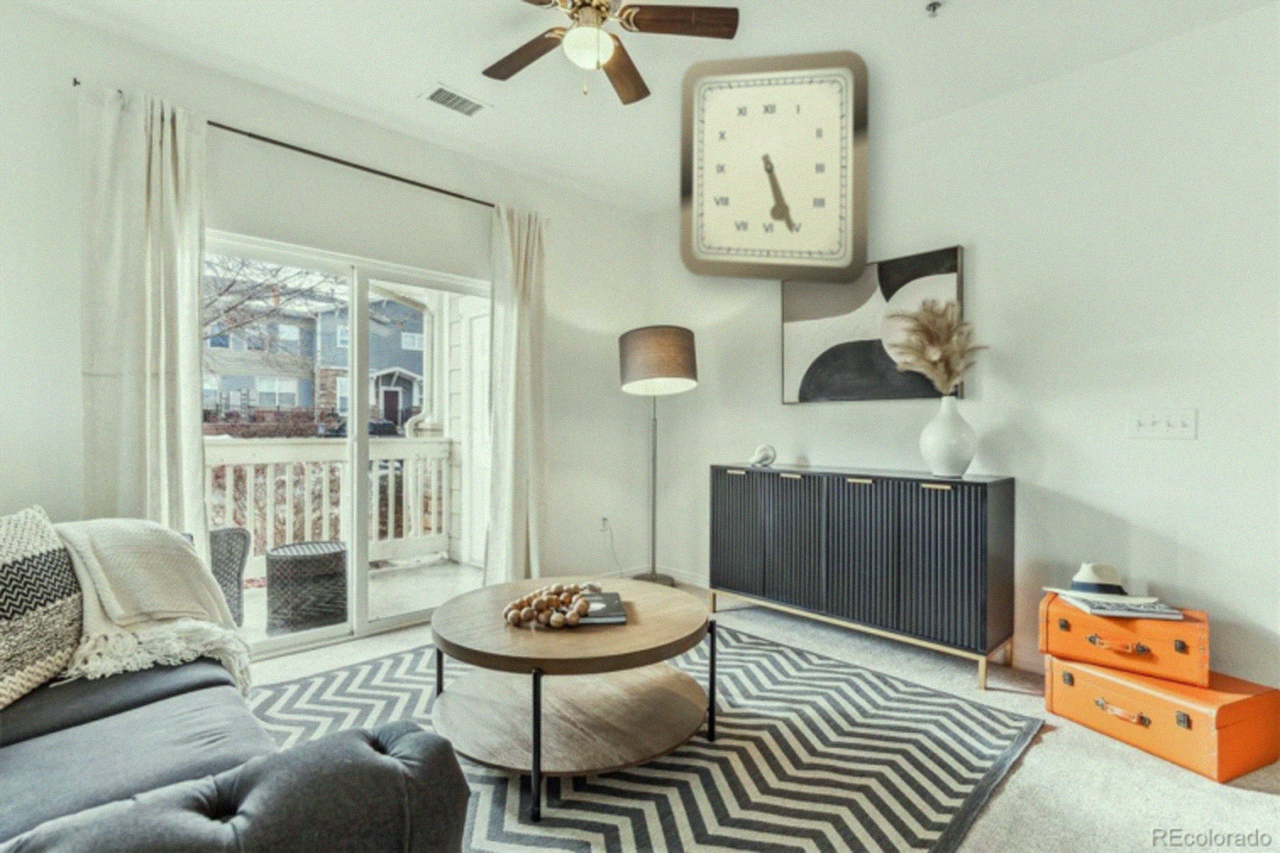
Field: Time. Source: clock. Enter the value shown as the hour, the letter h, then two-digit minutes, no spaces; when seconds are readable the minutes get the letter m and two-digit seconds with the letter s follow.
5h26
